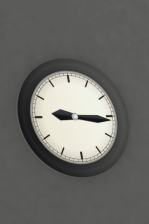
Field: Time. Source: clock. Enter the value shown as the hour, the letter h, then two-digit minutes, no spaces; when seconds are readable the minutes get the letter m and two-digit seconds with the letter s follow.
9h16
